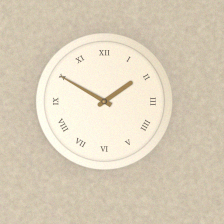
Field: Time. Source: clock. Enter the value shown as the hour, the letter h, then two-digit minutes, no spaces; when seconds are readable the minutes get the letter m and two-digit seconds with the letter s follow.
1h50
